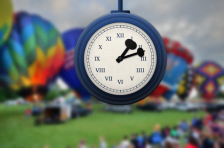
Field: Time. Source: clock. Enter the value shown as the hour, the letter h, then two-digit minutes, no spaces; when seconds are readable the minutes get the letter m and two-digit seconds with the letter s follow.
1h12
